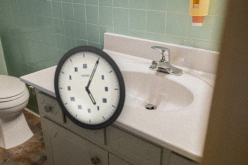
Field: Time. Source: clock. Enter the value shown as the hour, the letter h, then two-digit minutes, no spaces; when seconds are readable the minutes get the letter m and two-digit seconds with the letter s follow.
5h05
